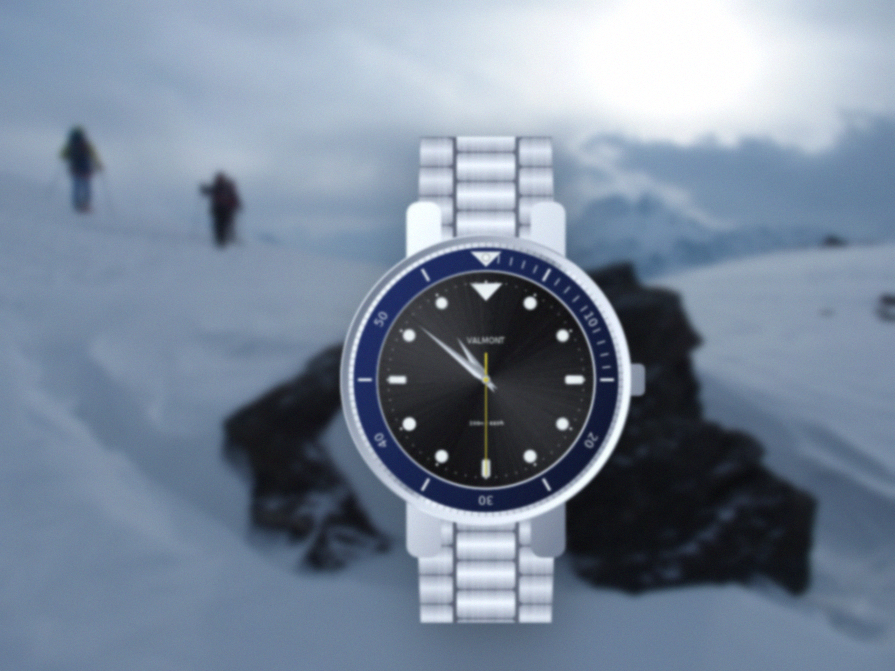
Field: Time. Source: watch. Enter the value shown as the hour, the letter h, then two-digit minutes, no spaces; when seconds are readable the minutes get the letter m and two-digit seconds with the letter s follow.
10h51m30s
